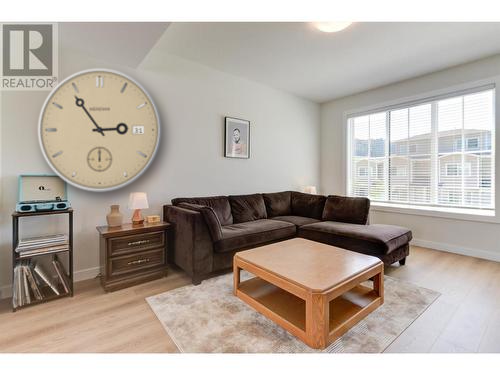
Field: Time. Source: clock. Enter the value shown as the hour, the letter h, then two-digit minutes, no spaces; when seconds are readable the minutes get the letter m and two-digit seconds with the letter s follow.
2h54
